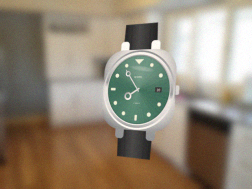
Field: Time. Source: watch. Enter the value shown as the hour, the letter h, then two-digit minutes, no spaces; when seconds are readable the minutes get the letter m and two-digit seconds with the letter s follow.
7h54
